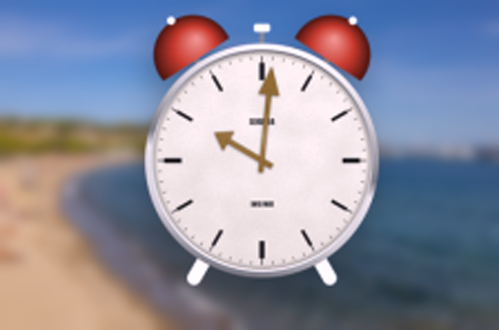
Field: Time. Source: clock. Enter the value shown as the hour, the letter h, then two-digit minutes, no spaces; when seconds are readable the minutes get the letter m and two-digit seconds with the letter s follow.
10h01
